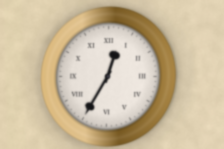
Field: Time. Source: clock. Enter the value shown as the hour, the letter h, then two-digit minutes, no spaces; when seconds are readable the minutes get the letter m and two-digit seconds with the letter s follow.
12h35
